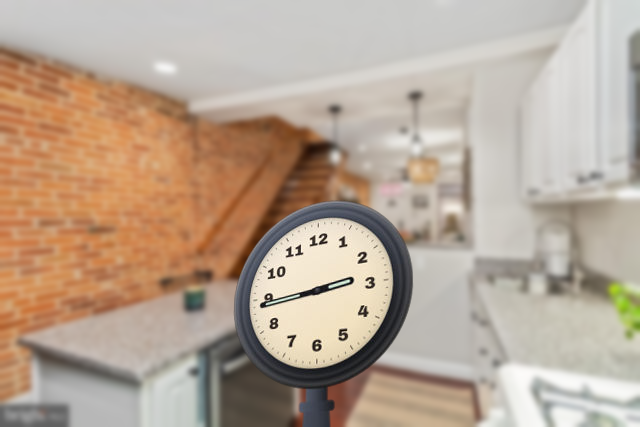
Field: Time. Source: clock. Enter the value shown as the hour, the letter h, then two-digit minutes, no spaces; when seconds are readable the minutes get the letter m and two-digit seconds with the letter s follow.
2h44
